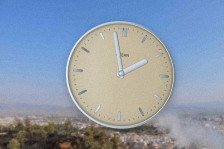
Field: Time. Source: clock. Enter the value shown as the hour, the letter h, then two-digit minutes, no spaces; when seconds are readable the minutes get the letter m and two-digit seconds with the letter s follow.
1h58
